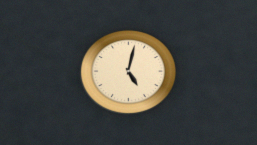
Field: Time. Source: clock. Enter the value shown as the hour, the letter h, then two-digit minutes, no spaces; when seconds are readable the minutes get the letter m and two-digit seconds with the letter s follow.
5h02
